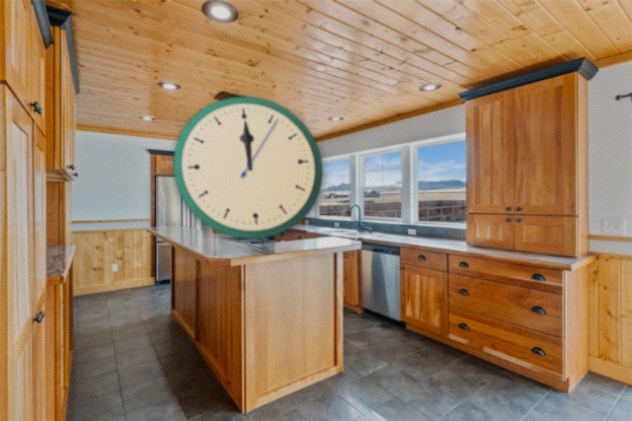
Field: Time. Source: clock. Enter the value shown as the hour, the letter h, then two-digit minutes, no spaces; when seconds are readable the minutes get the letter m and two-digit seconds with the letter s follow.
12h00m06s
